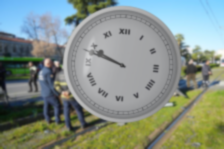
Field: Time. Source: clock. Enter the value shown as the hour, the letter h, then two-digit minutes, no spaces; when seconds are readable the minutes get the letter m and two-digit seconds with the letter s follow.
9h48
